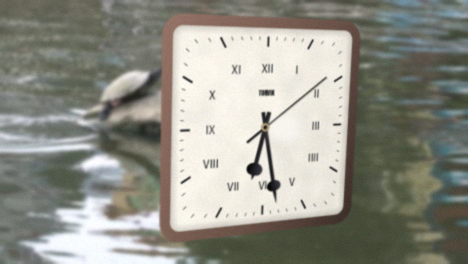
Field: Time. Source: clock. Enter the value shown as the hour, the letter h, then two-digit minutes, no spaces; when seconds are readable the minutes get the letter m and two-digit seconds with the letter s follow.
6h28m09s
